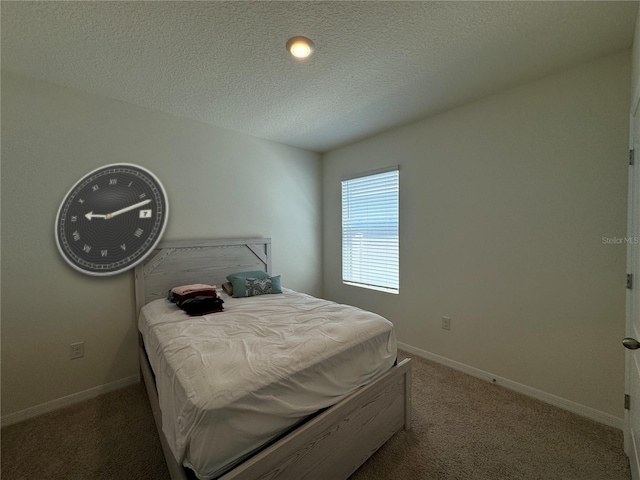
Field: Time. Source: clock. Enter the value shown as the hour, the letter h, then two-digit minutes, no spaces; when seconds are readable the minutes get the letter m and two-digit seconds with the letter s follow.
9h12
